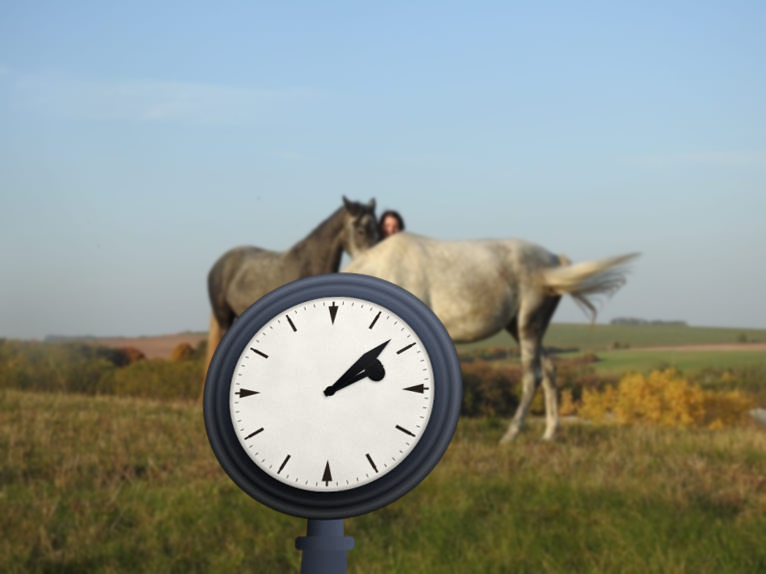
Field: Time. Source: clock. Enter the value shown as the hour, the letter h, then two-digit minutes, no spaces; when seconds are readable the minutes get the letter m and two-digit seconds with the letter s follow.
2h08
